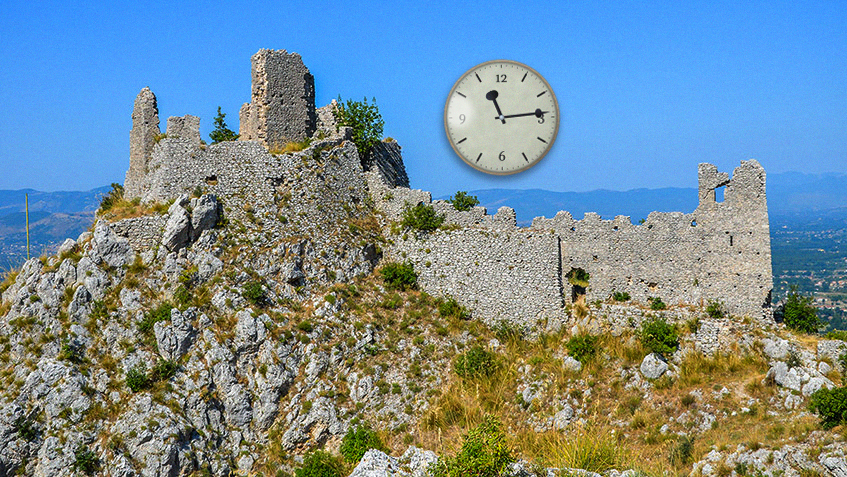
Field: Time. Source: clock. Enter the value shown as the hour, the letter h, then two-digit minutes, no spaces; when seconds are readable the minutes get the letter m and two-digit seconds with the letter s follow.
11h14
